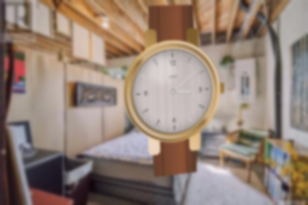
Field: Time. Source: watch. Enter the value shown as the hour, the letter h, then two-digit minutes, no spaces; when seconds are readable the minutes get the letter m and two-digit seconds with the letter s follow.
3h09
